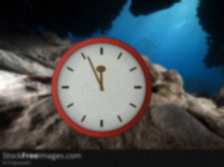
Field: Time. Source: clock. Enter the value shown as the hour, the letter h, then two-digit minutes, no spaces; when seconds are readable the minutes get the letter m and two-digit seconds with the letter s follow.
11h56
